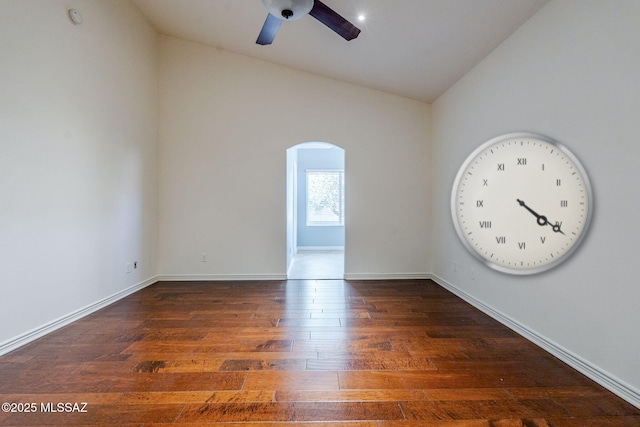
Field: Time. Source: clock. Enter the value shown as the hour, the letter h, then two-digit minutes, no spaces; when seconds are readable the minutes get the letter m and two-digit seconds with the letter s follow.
4h21
